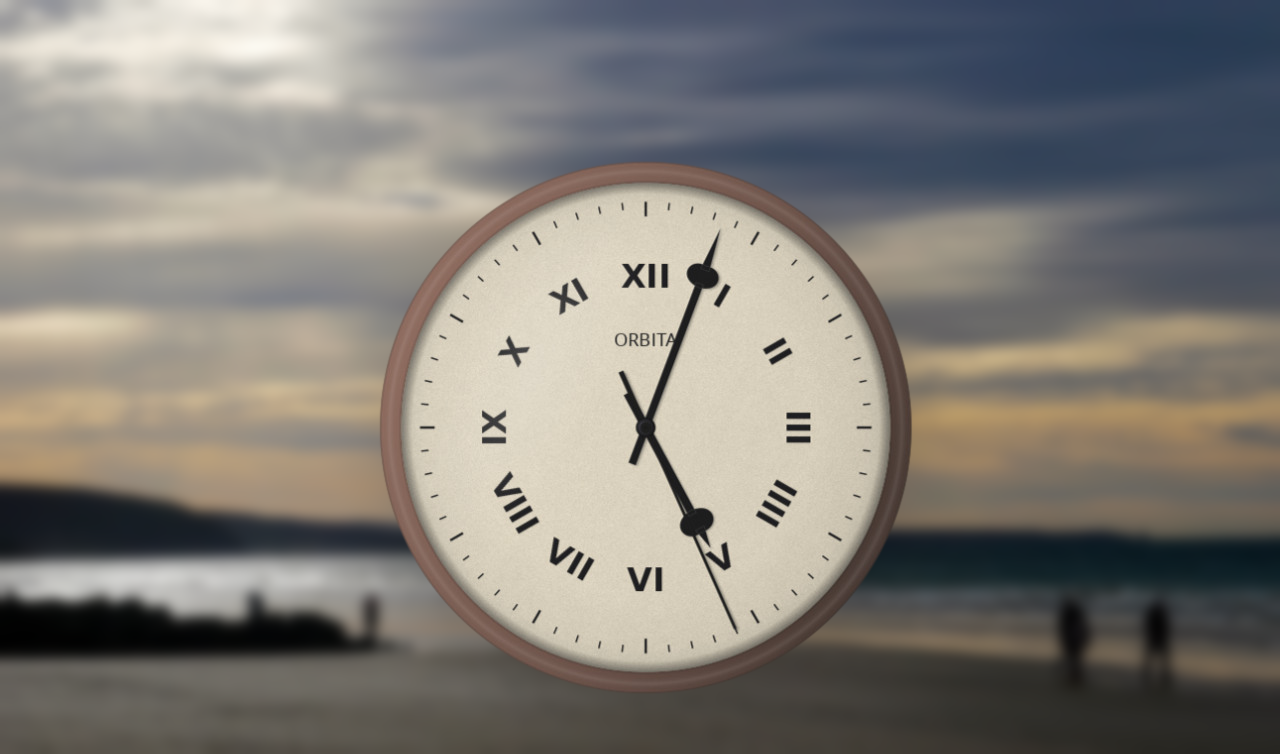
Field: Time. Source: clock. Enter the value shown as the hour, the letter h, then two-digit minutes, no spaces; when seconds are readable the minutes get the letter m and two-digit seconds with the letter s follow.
5h03m26s
